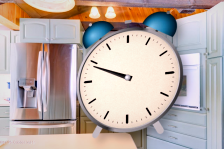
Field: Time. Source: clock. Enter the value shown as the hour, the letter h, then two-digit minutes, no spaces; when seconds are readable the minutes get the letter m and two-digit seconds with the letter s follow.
9h49
